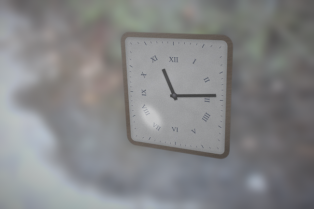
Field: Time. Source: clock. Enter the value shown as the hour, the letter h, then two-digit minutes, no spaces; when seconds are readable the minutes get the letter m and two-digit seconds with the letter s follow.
11h14
